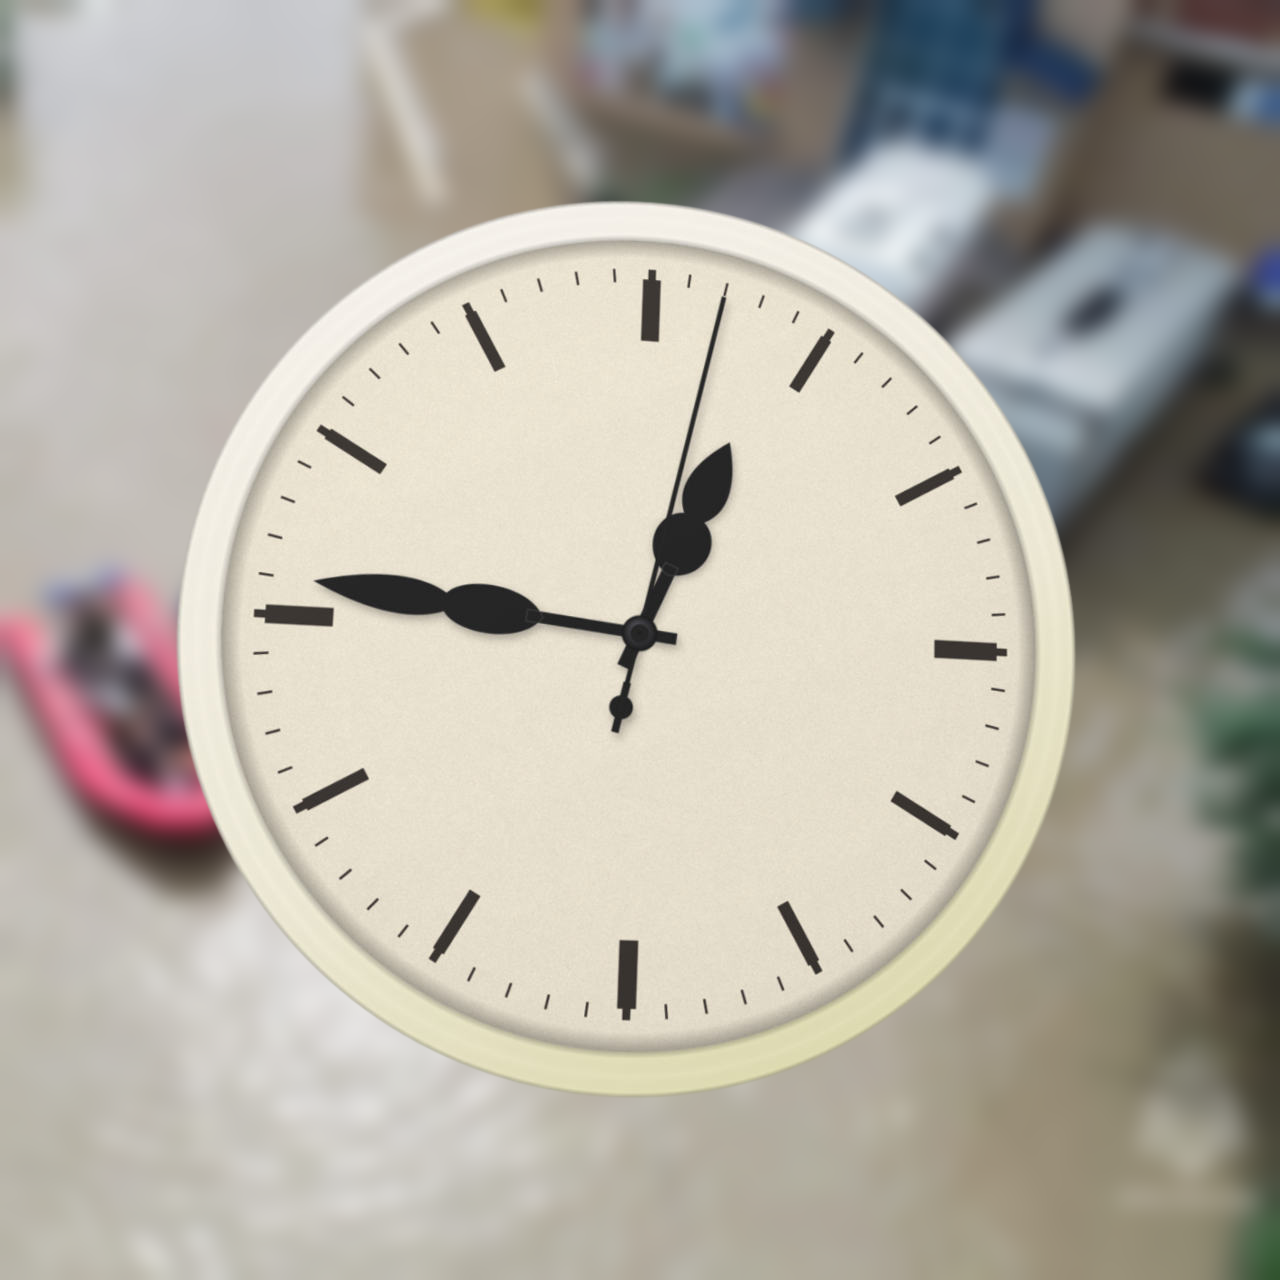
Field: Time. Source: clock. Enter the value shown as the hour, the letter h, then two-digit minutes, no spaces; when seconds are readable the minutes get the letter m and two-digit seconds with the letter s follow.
12h46m02s
